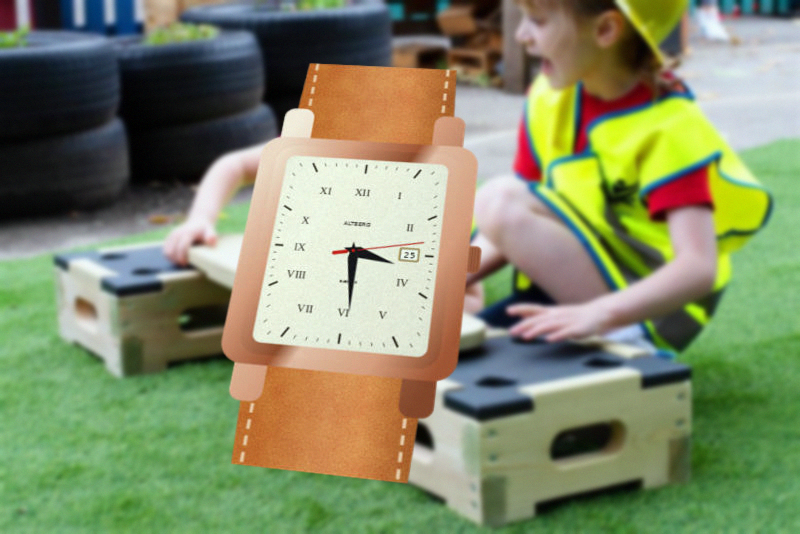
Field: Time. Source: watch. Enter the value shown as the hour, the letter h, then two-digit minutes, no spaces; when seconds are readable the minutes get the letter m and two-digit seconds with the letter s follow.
3h29m13s
